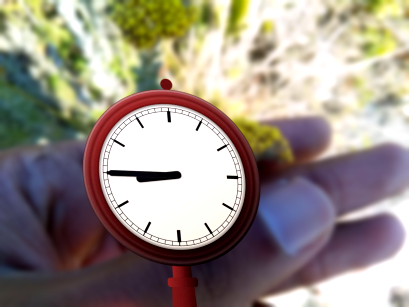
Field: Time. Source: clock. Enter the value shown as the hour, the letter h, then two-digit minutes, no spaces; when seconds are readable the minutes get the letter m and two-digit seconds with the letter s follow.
8h45
